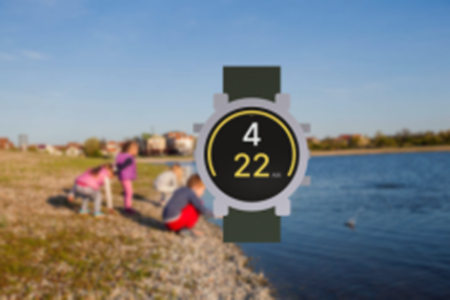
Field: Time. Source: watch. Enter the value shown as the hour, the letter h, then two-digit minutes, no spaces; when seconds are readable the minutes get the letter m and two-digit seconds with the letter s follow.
4h22
